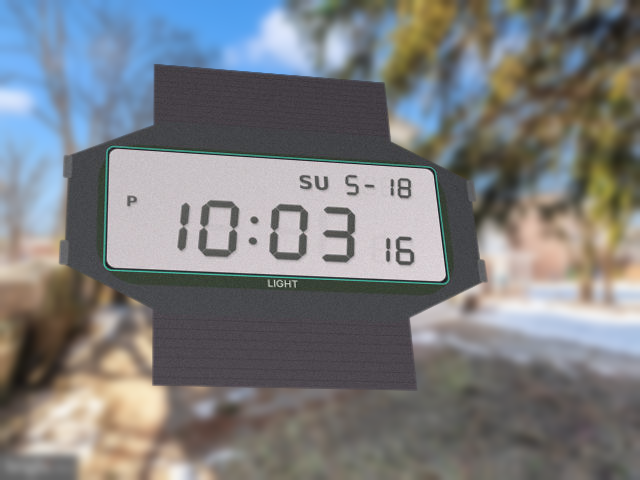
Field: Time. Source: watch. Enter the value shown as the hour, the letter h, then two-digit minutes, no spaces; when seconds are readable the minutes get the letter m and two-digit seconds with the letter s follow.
10h03m16s
